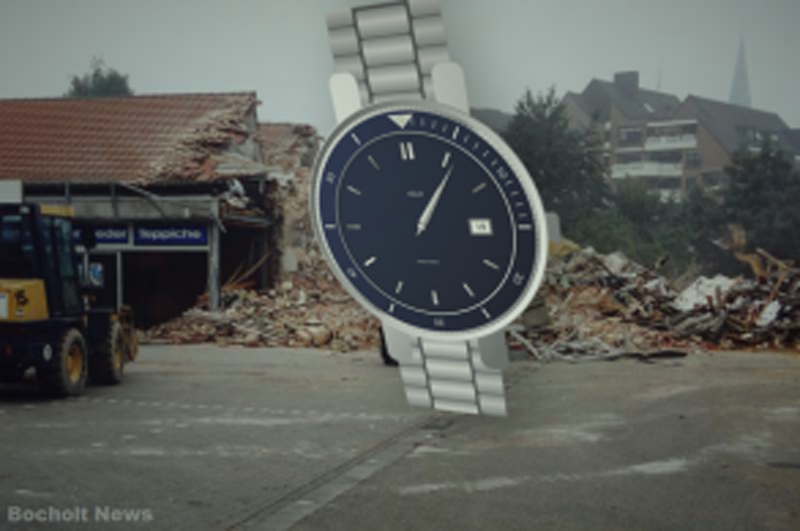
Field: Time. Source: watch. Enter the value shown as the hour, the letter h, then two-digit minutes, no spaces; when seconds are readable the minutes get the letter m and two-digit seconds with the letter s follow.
1h06
